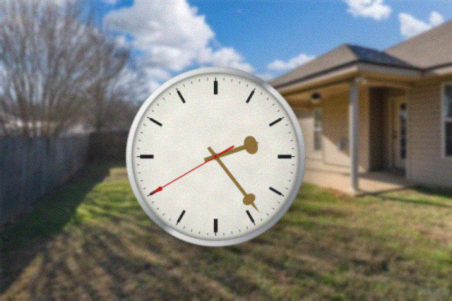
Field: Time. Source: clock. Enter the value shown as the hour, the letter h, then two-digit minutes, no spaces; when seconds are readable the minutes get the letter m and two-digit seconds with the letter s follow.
2h23m40s
